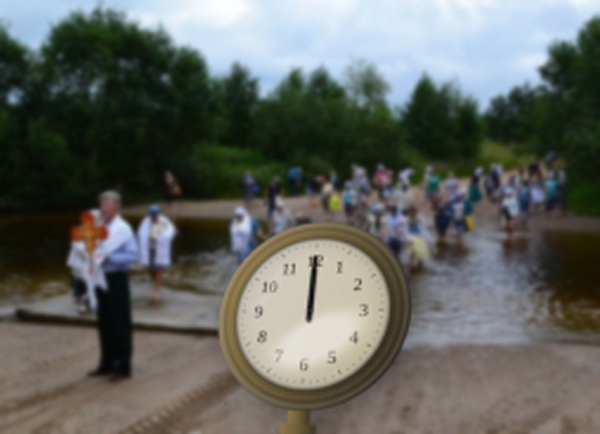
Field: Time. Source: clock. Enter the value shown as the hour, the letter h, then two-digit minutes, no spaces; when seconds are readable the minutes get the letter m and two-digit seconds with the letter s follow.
12h00
